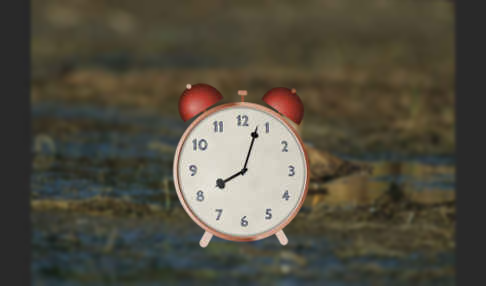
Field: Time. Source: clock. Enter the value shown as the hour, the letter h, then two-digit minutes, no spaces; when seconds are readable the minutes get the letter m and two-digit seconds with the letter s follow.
8h03
